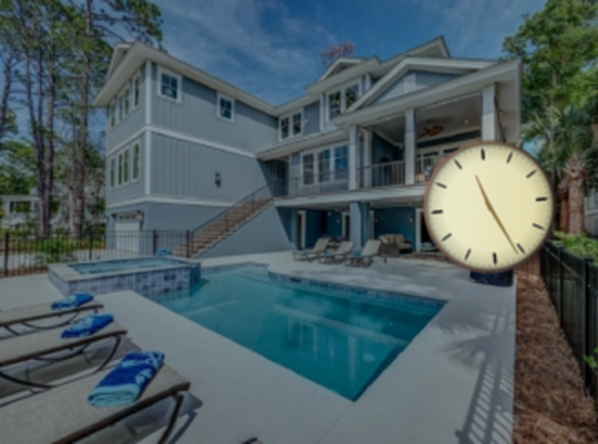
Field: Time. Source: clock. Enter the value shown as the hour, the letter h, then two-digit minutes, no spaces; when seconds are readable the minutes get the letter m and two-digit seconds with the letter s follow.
11h26
